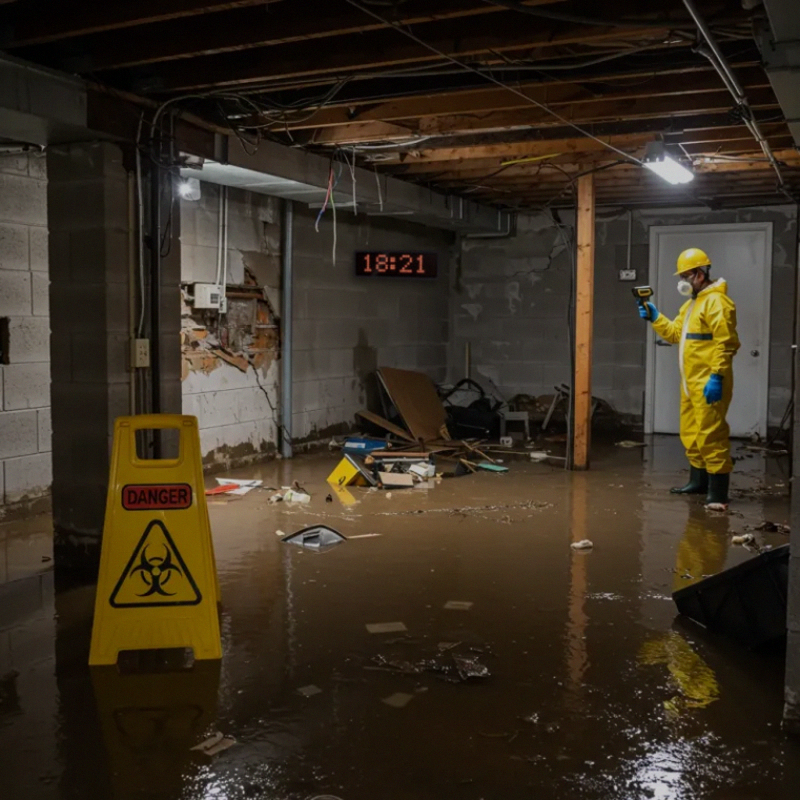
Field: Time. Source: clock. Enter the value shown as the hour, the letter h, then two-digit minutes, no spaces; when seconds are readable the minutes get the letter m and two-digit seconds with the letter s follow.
18h21
